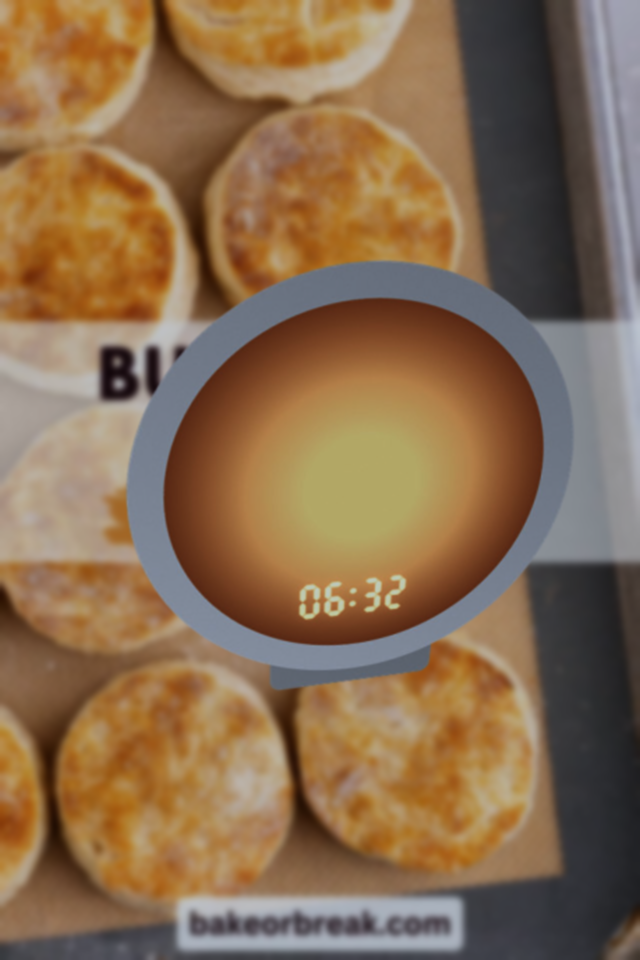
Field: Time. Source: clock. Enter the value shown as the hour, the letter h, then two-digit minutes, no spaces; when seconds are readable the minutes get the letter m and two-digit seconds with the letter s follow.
6h32
